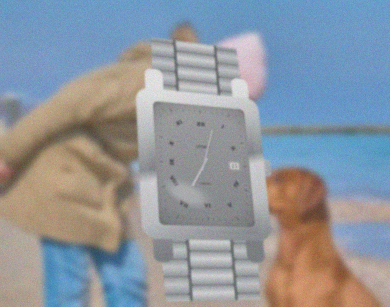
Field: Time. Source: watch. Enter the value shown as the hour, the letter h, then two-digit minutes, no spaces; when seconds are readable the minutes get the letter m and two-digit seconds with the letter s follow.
7h03
